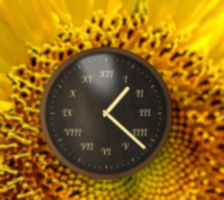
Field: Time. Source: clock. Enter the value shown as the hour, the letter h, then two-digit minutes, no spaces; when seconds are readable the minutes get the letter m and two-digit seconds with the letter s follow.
1h22
